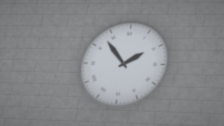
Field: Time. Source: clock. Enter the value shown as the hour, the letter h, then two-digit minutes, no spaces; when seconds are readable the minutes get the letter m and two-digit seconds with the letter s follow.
1h53
